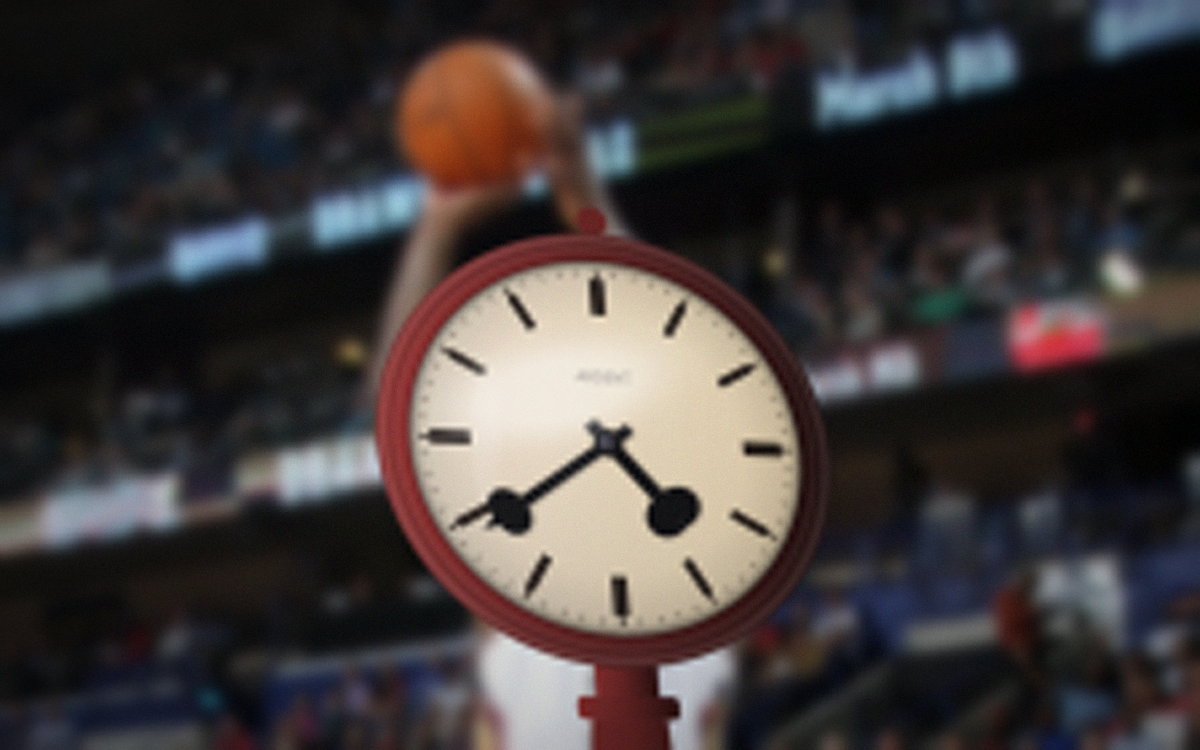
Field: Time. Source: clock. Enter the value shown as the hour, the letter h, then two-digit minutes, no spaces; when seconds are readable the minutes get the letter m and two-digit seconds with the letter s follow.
4h39
